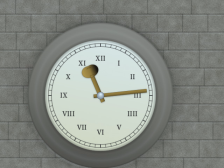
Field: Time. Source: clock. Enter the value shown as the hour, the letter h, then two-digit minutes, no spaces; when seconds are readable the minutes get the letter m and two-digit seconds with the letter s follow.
11h14
